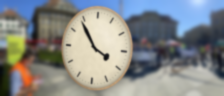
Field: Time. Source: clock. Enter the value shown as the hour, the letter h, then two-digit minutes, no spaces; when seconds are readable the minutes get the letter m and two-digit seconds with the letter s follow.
3h54
